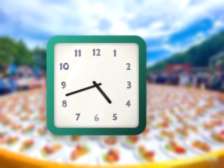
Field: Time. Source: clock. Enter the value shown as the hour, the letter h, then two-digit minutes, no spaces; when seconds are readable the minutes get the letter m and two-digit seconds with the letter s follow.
4h42
